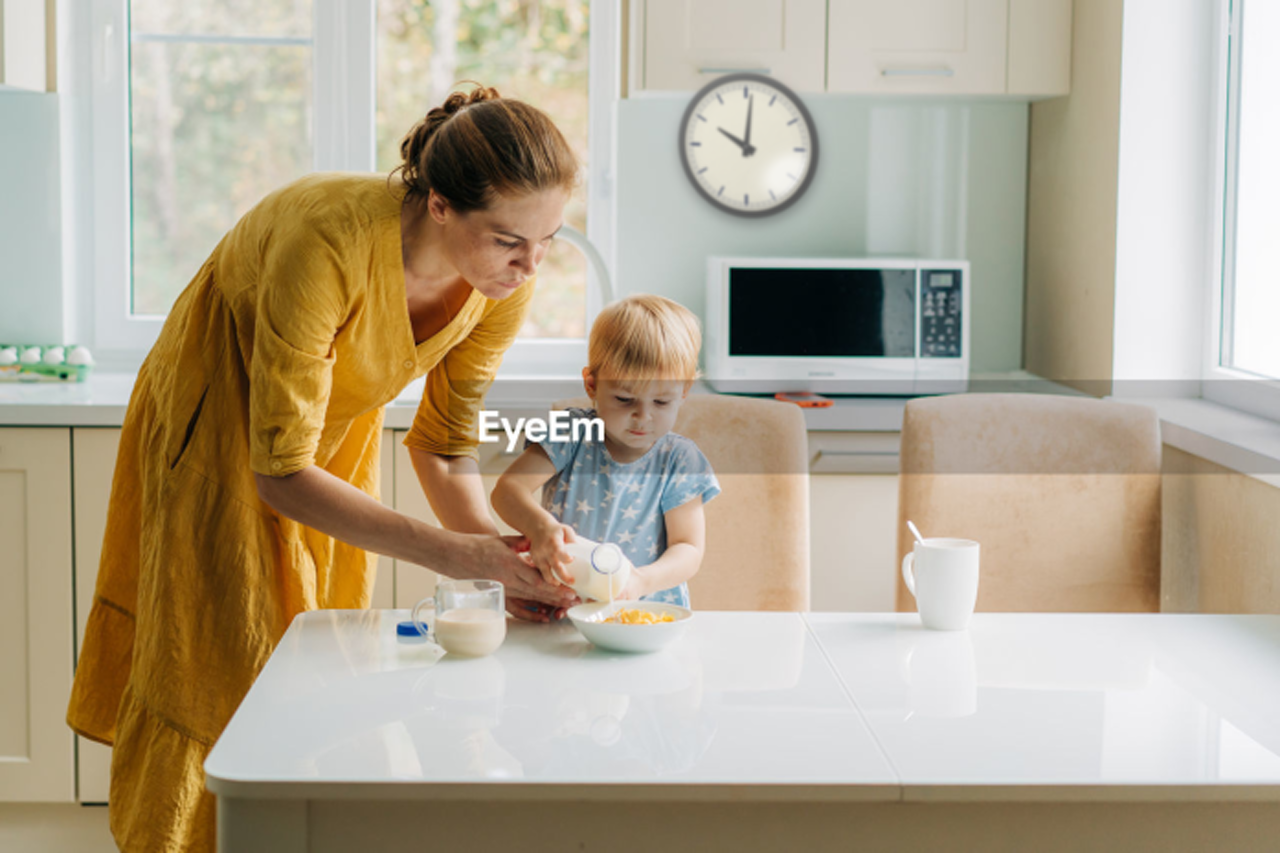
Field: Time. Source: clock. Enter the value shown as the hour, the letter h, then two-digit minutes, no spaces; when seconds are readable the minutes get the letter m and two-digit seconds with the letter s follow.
10h01
